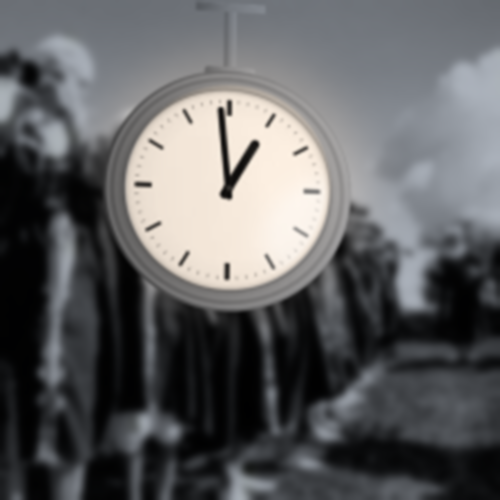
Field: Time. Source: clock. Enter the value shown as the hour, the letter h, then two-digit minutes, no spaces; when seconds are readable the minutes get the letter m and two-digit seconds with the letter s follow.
12h59
